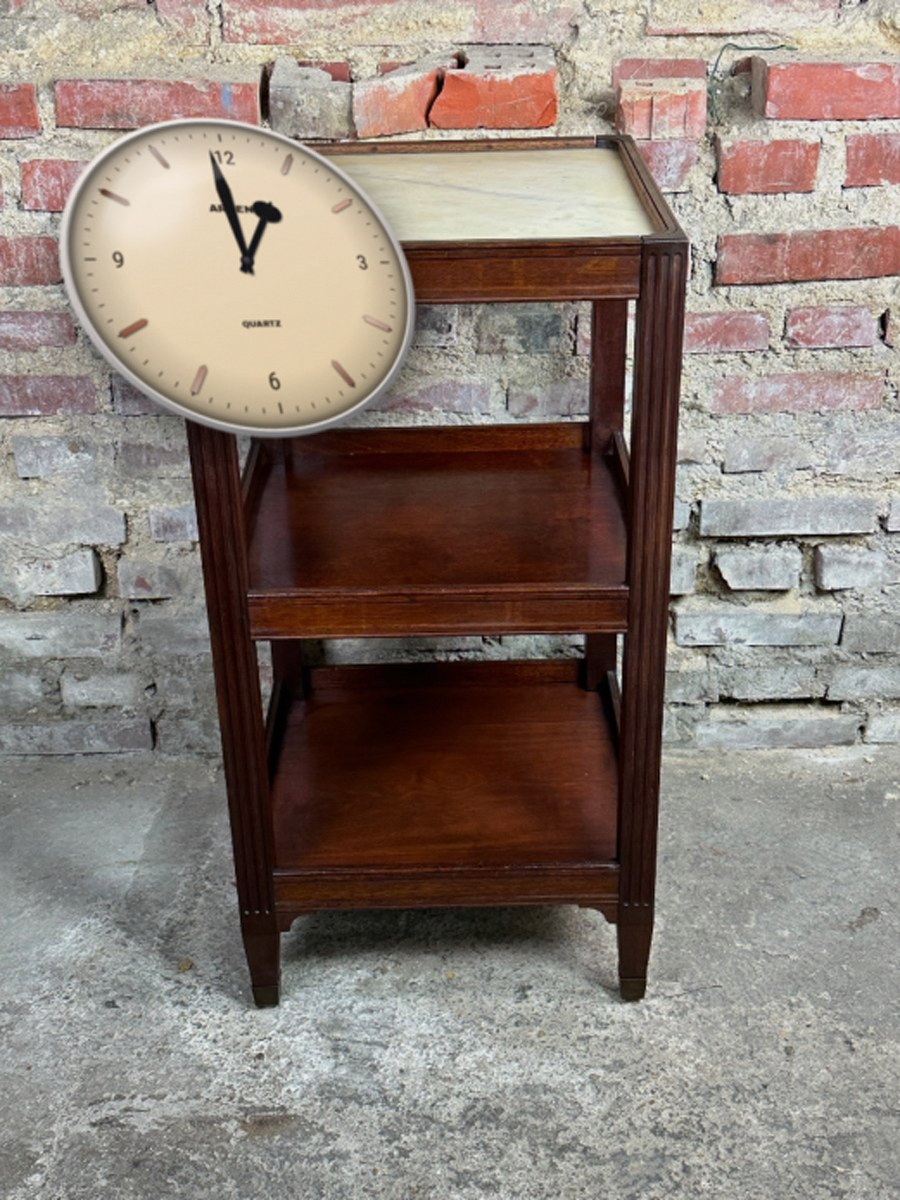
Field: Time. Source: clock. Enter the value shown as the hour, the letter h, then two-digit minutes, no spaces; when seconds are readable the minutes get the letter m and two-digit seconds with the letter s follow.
12h59
